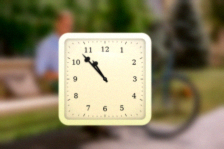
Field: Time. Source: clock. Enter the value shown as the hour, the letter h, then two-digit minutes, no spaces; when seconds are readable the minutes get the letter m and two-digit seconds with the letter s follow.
10h53
